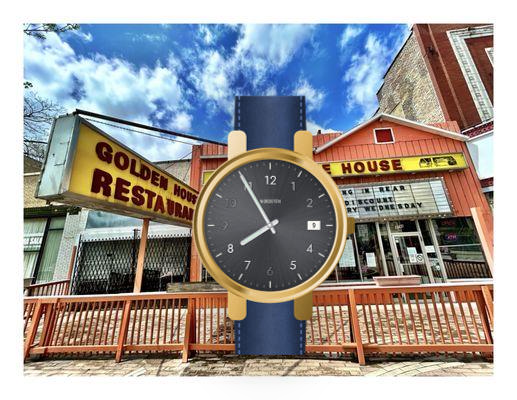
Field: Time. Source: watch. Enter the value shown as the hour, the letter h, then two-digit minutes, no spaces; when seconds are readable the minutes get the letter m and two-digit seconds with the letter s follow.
7h55
